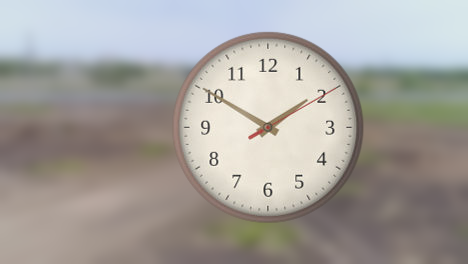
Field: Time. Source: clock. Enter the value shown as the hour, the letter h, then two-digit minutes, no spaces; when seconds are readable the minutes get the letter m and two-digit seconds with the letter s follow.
1h50m10s
